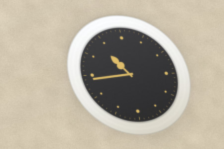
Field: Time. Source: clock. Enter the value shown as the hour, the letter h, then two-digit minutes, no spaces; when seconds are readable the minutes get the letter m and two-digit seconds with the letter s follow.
10h44
